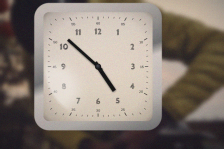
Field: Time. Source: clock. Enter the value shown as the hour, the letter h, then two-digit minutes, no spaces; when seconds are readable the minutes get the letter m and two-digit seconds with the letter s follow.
4h52
